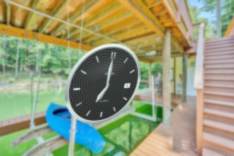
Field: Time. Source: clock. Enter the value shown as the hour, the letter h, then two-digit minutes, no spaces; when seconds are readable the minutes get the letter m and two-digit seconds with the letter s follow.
7h00
